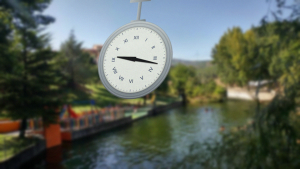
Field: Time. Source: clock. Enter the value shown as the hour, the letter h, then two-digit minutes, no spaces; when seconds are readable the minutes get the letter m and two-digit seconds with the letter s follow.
9h17
